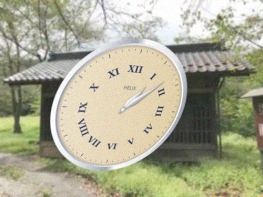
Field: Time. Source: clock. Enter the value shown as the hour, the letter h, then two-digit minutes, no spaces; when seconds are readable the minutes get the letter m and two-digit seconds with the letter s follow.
1h08
